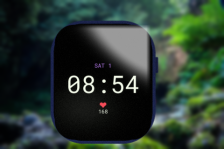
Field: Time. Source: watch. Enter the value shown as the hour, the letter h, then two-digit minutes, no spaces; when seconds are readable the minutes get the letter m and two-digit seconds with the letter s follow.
8h54
